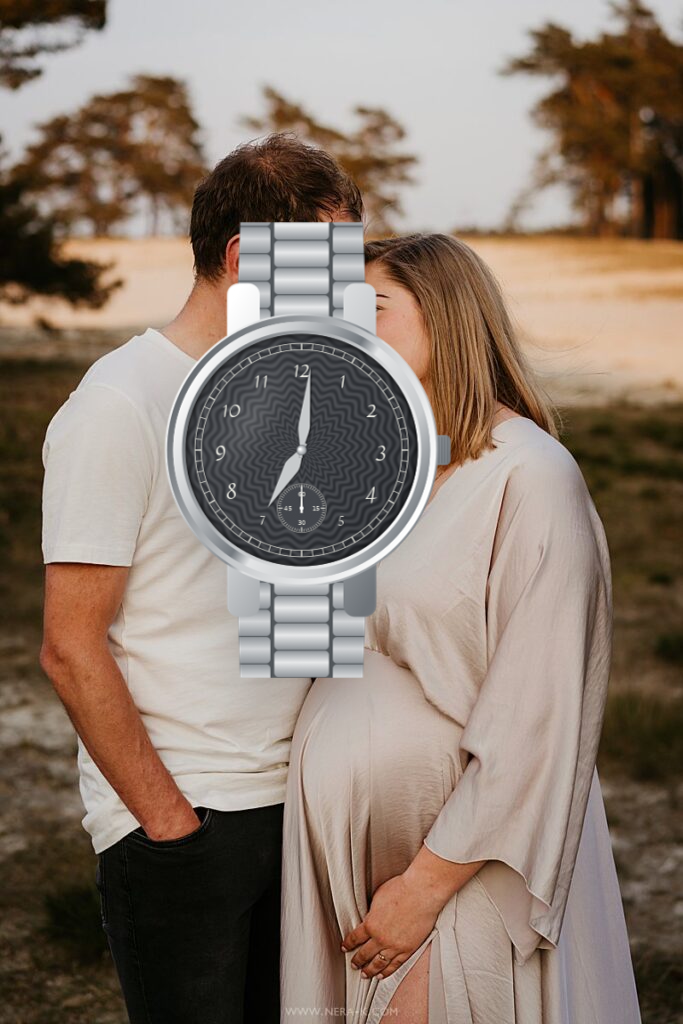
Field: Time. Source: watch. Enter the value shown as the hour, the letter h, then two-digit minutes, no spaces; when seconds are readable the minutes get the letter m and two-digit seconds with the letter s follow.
7h01
